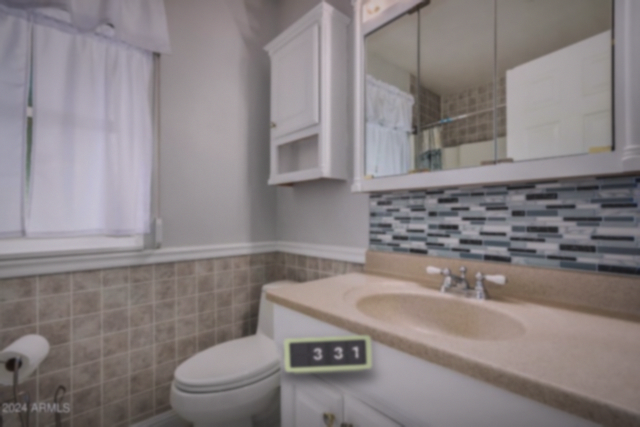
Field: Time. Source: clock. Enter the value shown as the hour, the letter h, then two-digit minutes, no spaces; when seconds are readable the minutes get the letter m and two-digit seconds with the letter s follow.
3h31
